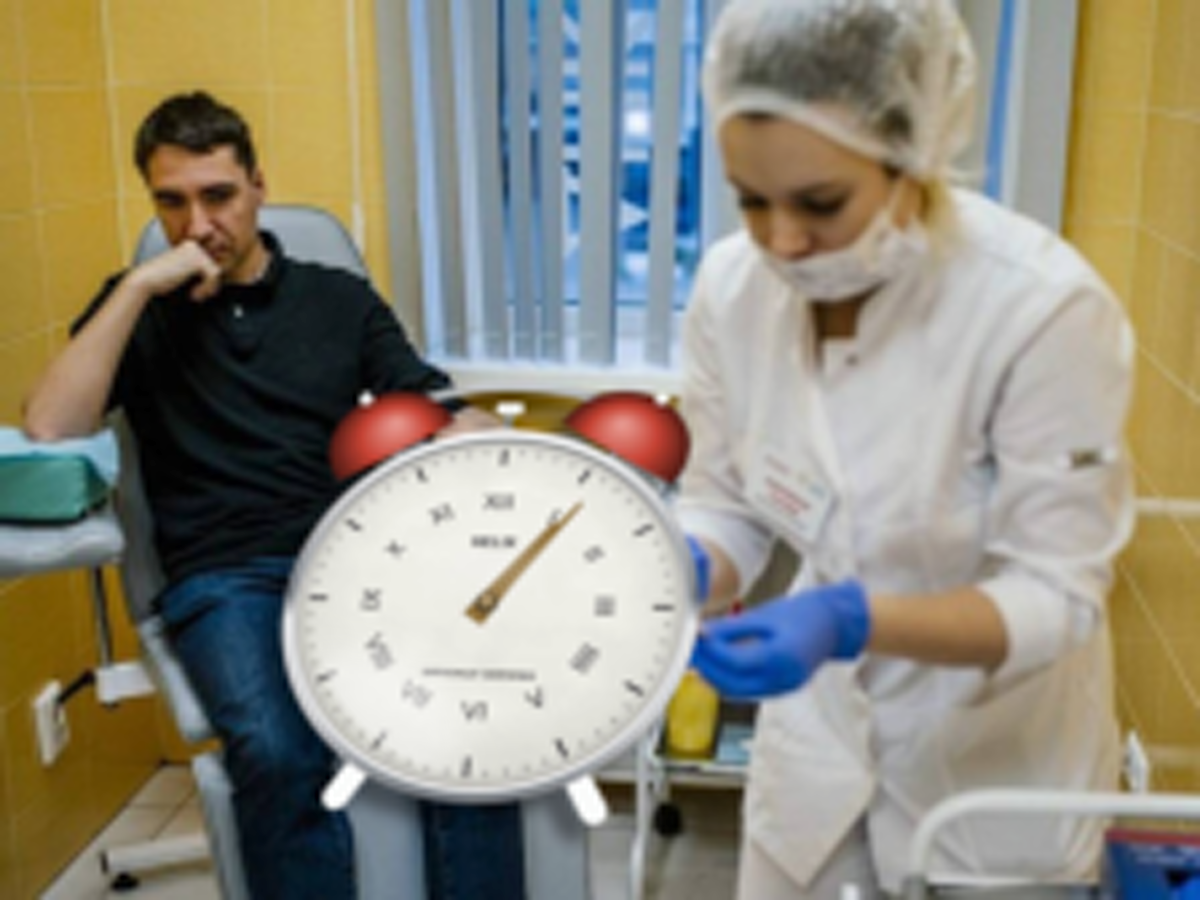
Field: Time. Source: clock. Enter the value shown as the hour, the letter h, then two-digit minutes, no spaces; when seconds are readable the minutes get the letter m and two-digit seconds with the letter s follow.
1h06
